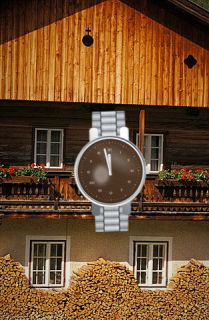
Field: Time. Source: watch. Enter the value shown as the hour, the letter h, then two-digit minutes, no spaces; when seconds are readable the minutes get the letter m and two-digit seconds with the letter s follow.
11h58
